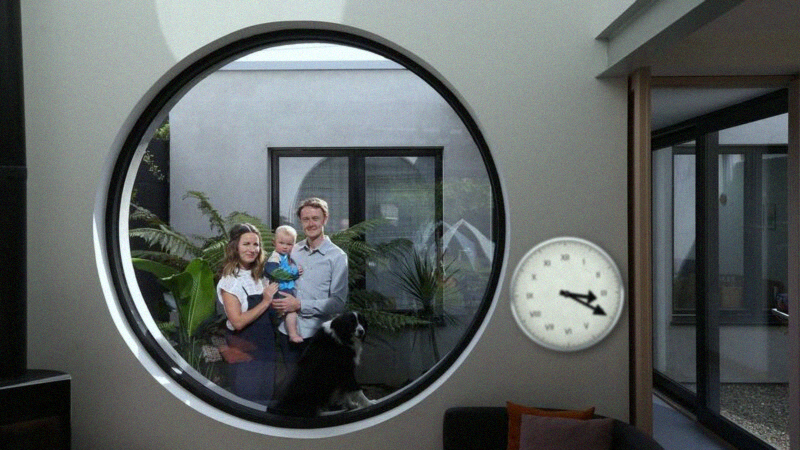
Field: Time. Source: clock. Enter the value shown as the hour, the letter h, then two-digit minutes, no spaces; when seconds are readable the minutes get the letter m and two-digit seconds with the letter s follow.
3h20
